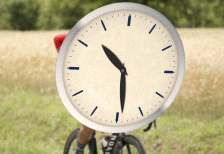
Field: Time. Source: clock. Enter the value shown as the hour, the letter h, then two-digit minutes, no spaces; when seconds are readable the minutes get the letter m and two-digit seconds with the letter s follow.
10h29
